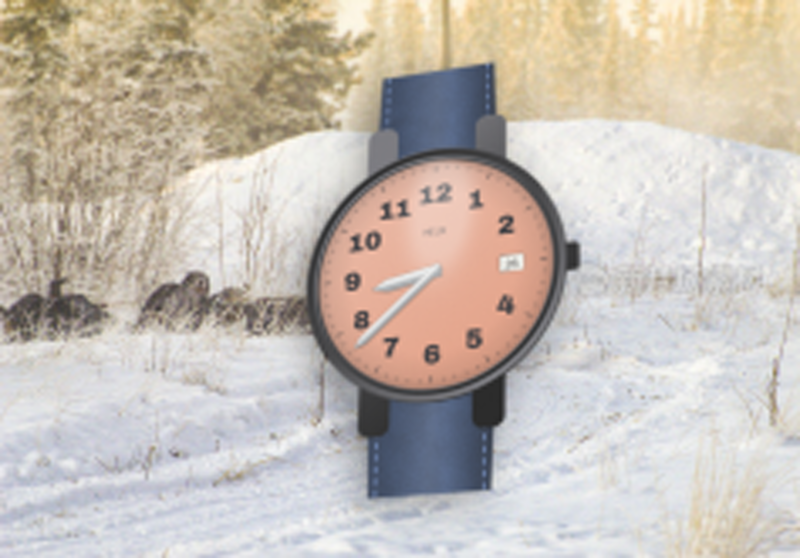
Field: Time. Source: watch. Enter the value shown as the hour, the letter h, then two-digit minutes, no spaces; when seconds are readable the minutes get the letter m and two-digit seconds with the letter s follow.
8h38
